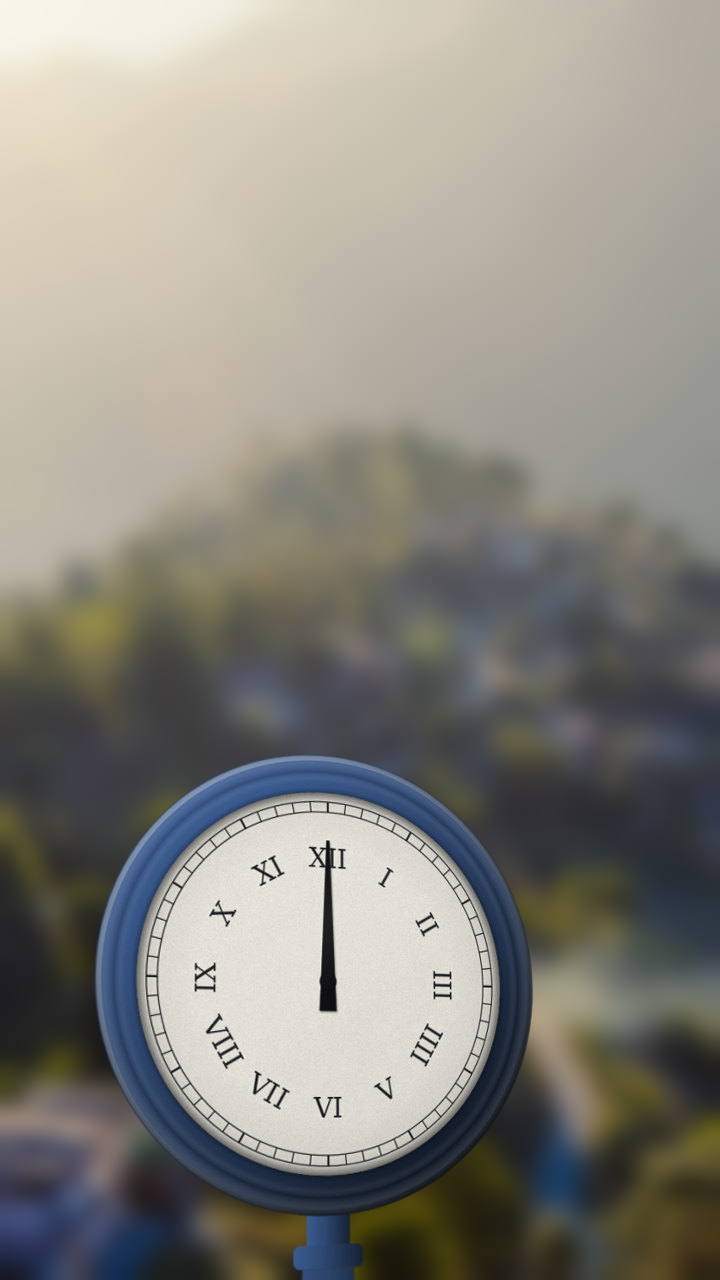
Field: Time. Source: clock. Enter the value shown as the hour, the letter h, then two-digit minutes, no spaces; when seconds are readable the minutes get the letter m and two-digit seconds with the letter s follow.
12h00
